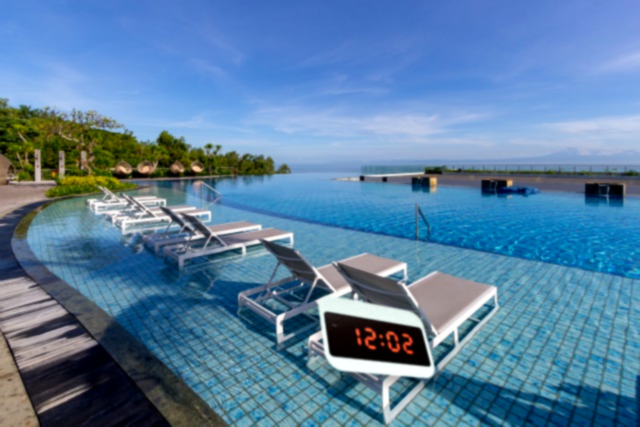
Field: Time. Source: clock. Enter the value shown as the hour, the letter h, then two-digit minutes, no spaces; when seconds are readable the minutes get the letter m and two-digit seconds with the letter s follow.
12h02
